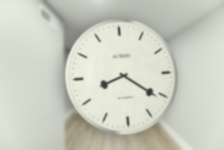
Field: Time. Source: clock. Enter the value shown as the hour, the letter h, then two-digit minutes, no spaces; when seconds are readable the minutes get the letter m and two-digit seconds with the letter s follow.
8h21
